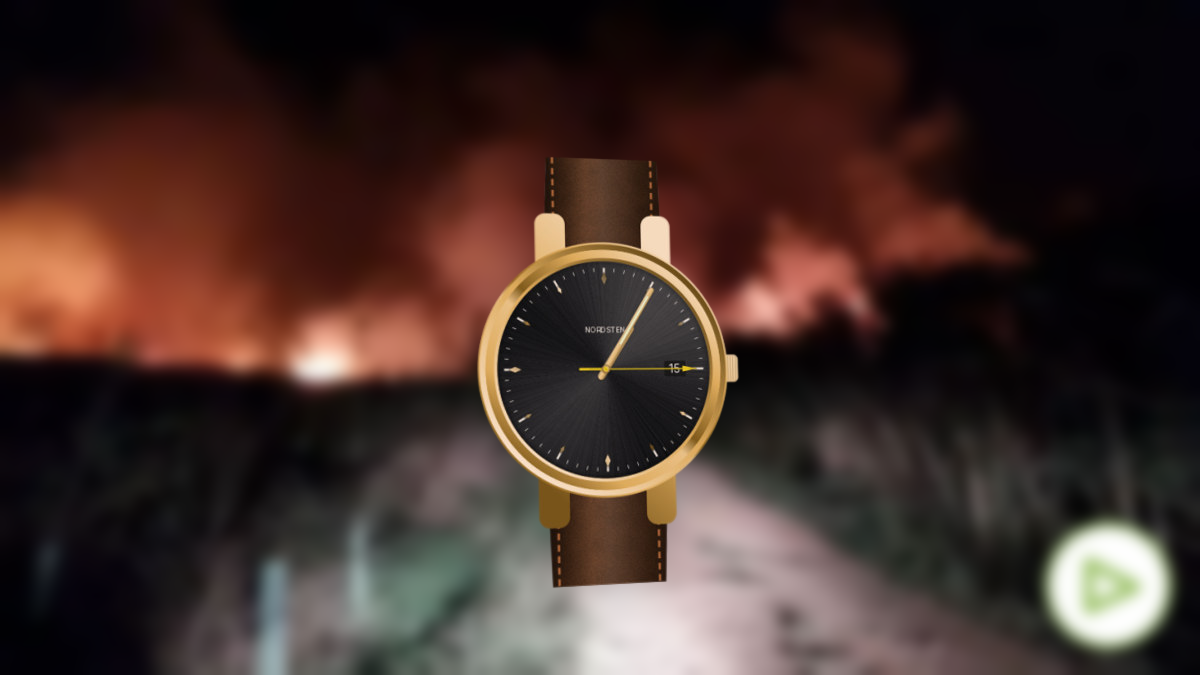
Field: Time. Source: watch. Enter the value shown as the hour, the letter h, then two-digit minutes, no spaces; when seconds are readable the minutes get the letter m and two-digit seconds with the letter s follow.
1h05m15s
